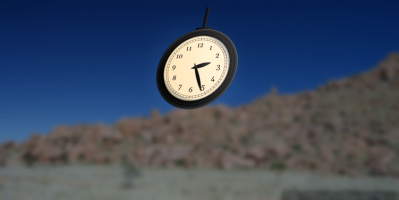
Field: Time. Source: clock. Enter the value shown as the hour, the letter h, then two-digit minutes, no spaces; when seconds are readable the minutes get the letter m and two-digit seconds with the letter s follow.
2h26
